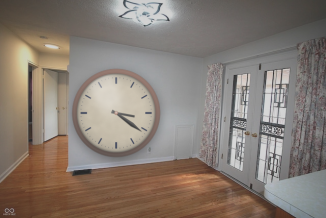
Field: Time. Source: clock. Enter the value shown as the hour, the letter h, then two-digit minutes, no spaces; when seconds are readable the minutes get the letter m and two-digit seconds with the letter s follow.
3h21
